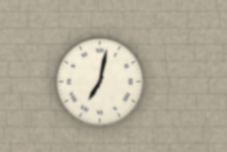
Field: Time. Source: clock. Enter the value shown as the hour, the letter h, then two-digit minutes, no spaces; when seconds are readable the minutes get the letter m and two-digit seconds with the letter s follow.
7h02
